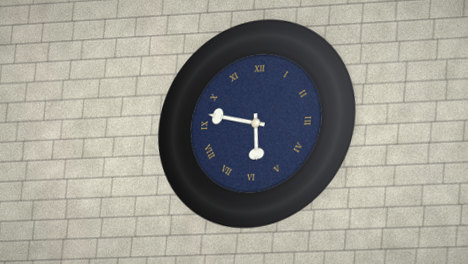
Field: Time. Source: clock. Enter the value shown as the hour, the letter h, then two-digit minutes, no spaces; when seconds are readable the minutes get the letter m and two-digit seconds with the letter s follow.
5h47
